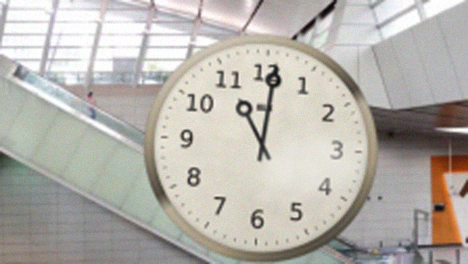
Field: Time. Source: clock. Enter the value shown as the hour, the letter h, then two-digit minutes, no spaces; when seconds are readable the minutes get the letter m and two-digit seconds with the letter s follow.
11h01
